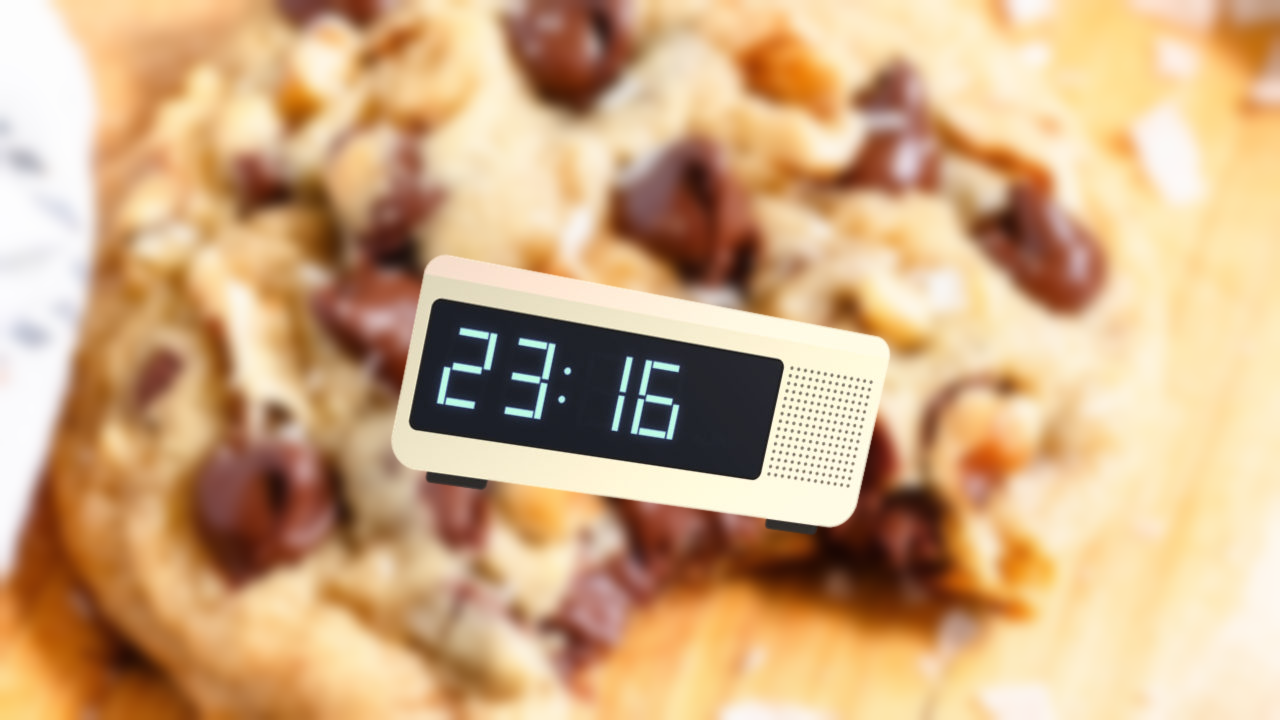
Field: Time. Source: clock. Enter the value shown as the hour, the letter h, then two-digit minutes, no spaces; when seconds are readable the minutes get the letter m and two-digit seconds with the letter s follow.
23h16
